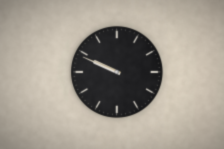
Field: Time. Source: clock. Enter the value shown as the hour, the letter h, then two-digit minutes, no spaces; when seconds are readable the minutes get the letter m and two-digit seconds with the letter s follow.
9h49
